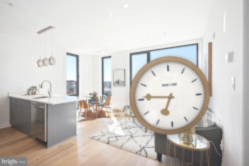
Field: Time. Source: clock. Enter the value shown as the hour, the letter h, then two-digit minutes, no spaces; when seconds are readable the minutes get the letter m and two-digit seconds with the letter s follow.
6h46
